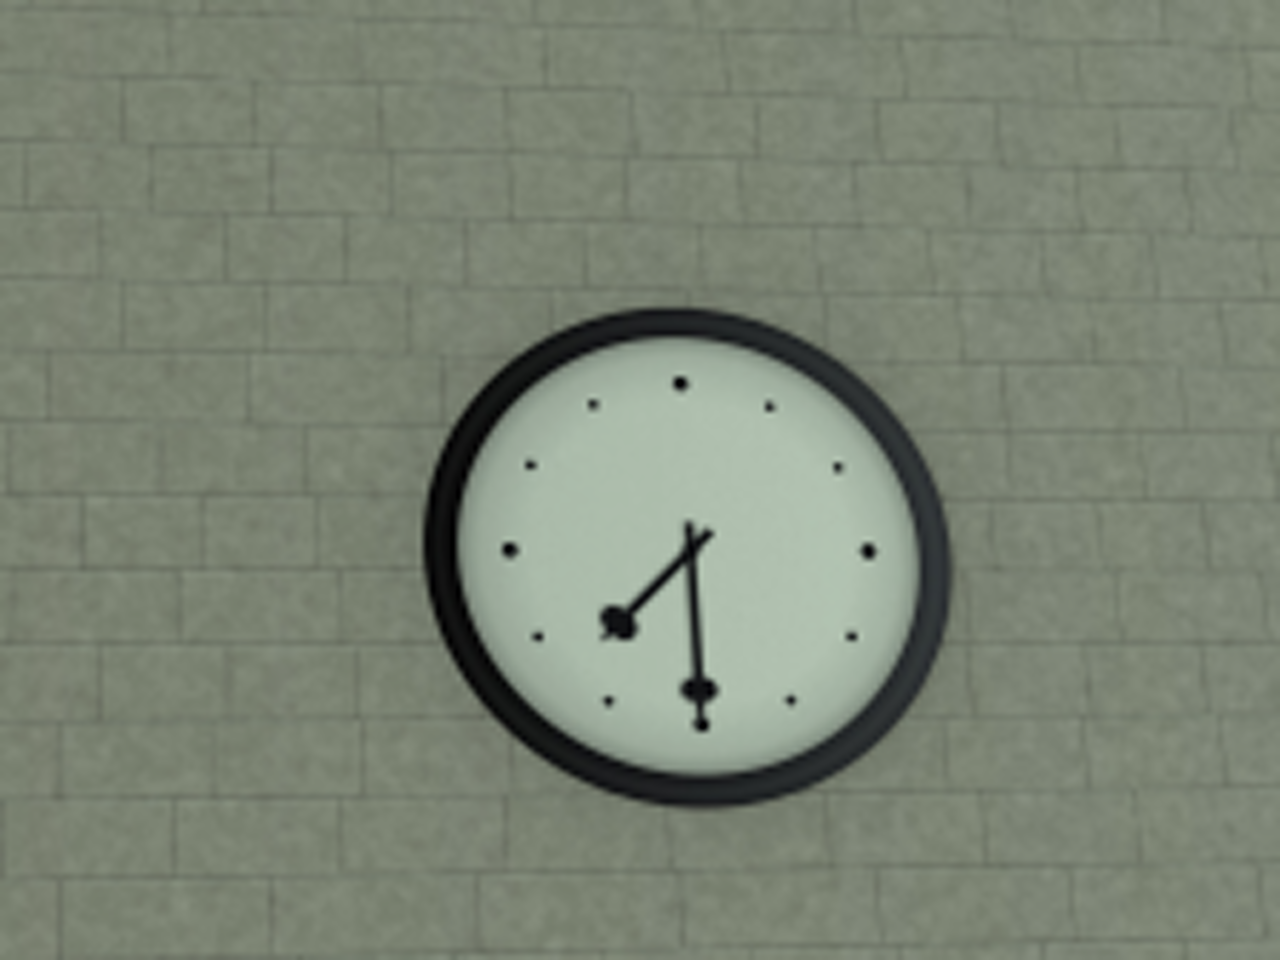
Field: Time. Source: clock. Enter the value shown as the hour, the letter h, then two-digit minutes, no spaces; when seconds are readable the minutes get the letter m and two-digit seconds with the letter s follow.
7h30
